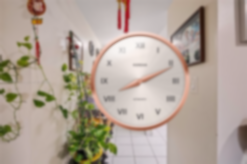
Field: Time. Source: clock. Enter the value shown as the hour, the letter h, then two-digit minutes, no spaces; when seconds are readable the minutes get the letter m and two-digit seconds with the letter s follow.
8h11
